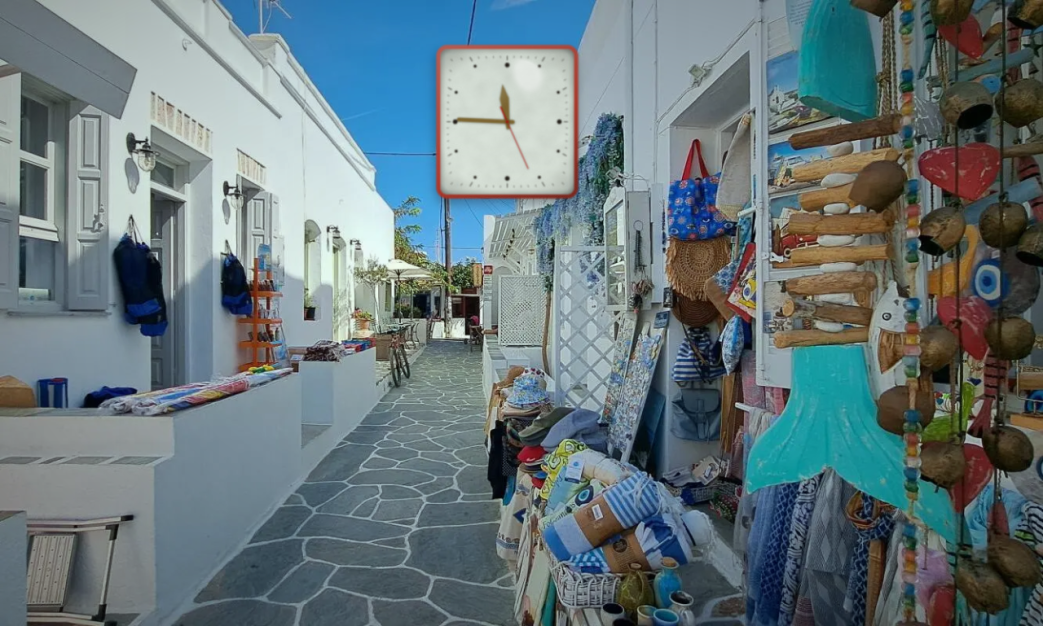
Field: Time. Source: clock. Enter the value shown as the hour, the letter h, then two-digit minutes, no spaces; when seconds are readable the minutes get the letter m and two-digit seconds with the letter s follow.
11h45m26s
